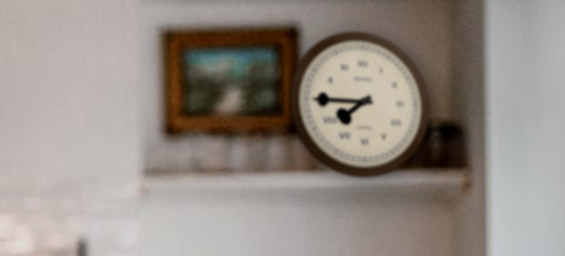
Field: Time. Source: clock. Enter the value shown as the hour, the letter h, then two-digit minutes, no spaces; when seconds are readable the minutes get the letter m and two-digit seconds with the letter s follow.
7h45
